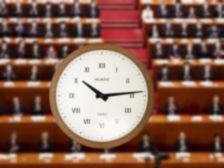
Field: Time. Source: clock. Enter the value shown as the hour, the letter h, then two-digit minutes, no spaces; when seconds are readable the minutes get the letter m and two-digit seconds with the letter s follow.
10h14
